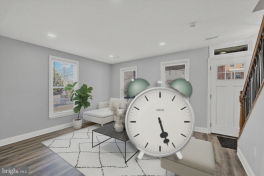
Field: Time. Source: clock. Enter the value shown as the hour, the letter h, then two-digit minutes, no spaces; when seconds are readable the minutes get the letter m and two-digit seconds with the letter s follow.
5h27
